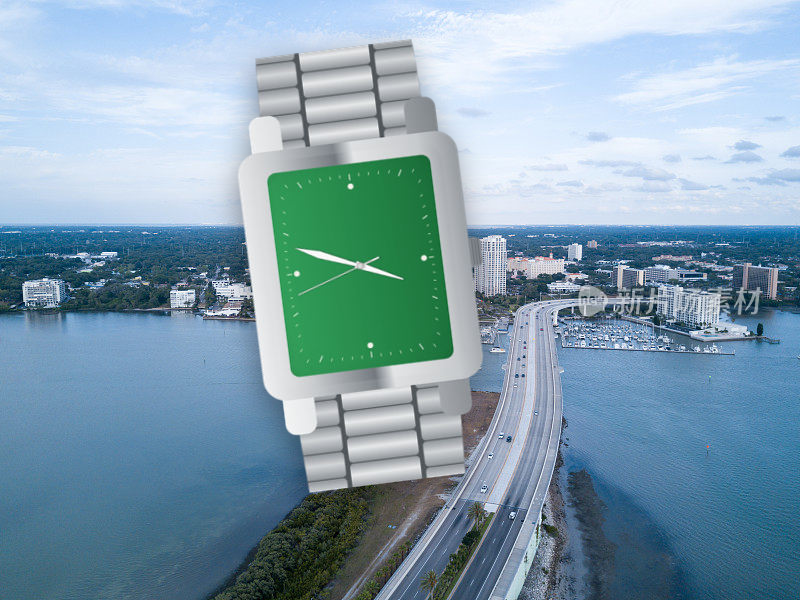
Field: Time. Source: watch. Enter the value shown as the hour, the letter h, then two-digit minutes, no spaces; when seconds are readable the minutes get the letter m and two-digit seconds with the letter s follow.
3h48m42s
